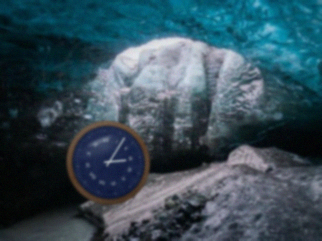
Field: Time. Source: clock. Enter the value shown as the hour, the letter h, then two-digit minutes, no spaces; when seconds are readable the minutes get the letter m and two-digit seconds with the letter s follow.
3h07
